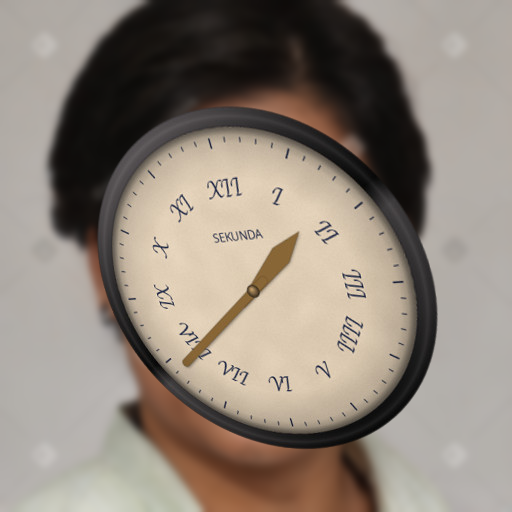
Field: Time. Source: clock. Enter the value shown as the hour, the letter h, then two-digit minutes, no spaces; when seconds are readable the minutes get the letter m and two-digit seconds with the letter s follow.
1h39
